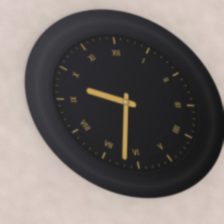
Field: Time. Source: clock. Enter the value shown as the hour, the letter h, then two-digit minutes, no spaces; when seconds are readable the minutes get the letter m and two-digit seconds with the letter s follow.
9h32
